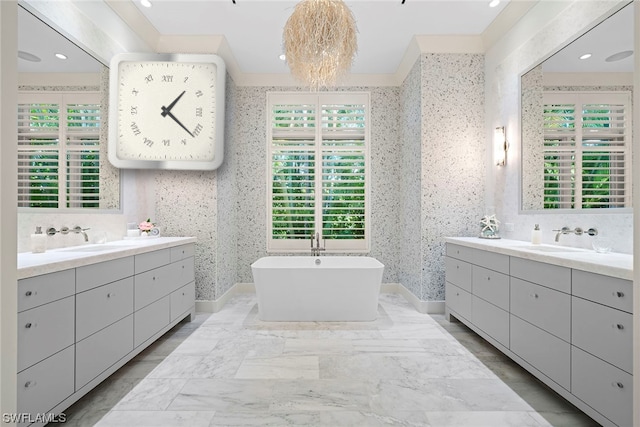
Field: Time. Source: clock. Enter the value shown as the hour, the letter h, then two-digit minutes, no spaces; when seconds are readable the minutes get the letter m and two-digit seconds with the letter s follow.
1h22
